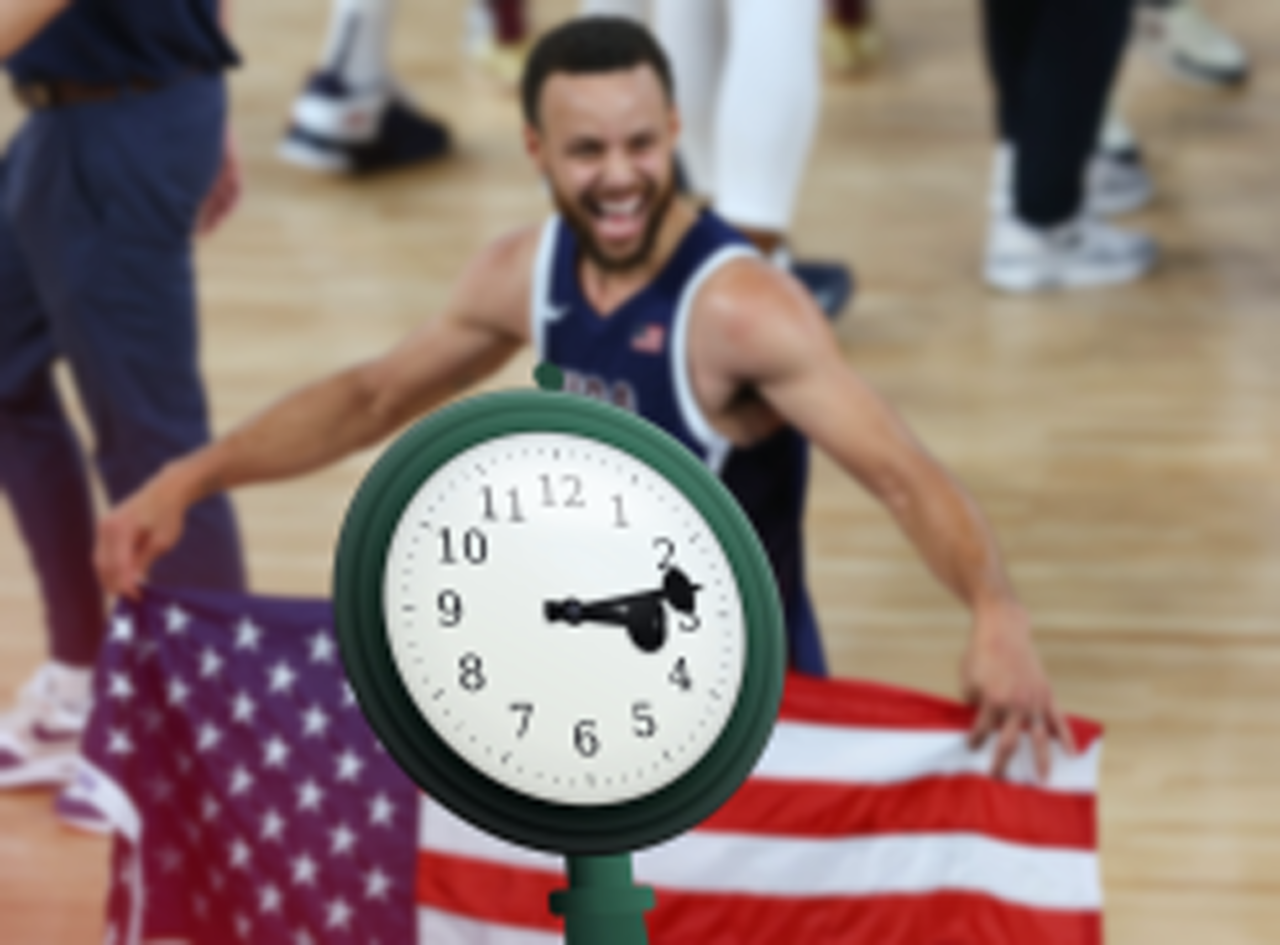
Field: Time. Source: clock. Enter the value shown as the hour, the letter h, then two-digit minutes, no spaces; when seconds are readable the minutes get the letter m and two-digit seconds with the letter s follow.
3h13
